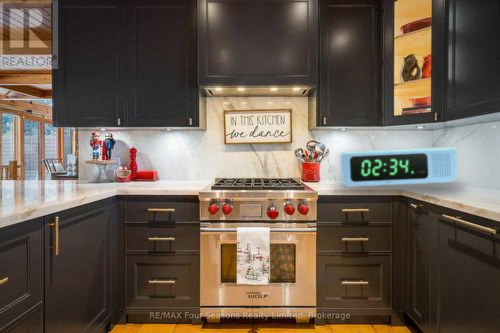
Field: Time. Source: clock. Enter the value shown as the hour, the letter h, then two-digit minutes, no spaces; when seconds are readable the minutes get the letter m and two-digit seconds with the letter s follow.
2h34
